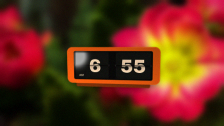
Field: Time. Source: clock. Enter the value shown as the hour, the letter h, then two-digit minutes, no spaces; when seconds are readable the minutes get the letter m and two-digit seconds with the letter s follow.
6h55
